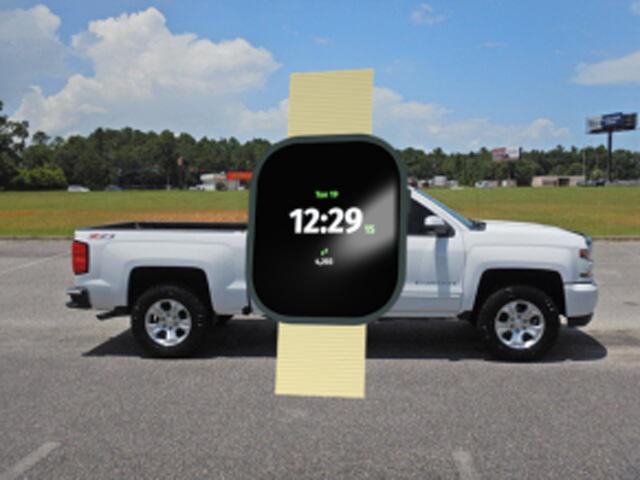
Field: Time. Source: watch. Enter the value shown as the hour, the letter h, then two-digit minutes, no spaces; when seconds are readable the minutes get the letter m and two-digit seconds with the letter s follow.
12h29
